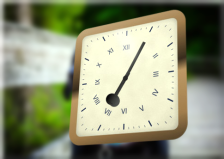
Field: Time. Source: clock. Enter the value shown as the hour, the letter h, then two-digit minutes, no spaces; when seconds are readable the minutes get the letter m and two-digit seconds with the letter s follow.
7h05
